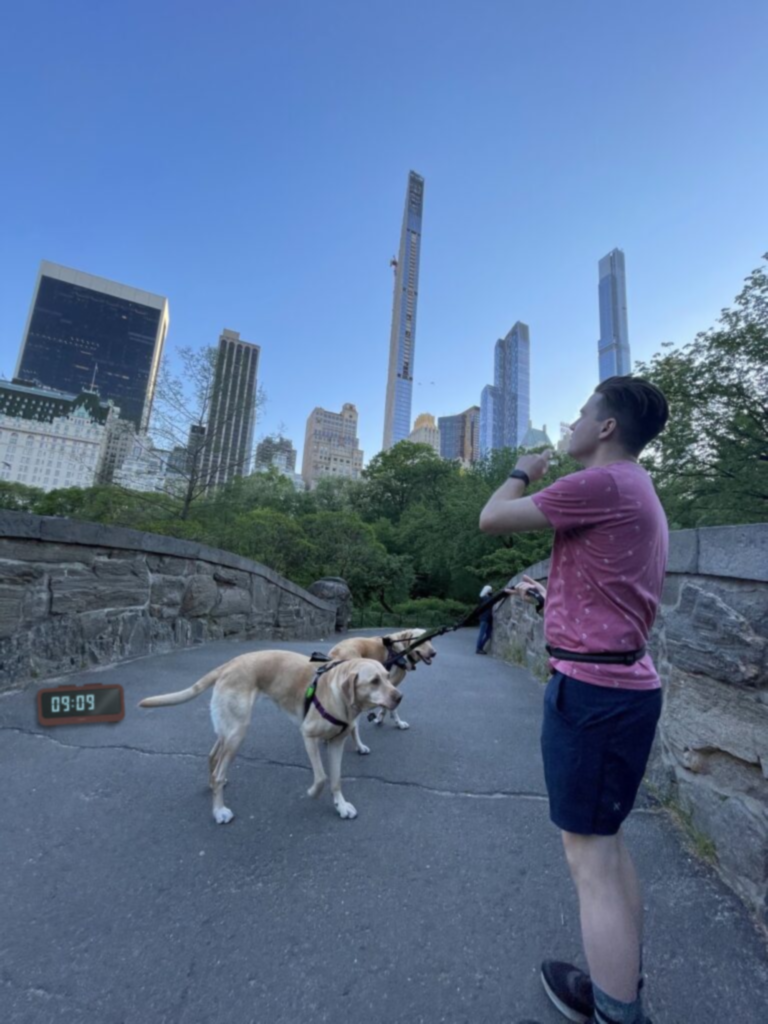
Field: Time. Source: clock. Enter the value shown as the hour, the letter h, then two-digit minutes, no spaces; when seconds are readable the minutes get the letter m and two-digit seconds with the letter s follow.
9h09
